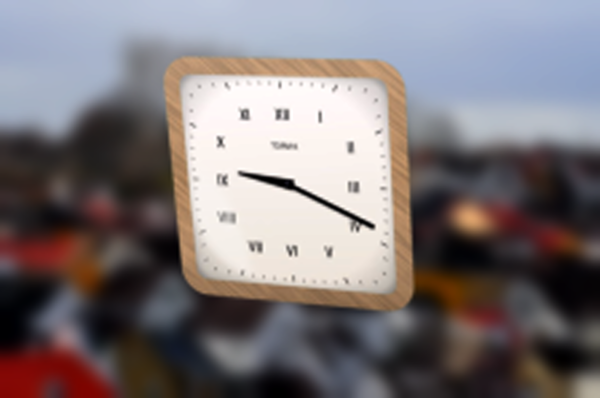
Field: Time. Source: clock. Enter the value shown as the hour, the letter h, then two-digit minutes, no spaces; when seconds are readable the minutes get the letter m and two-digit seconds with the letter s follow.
9h19
